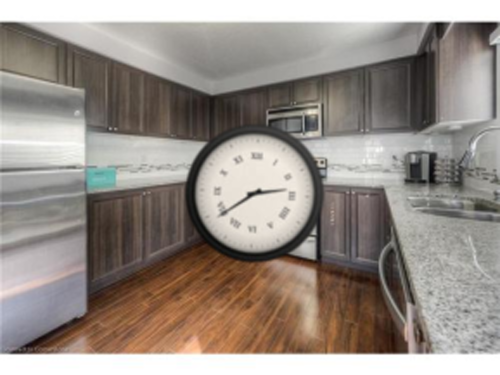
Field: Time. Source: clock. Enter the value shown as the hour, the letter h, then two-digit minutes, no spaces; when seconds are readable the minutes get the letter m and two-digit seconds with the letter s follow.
2h39
